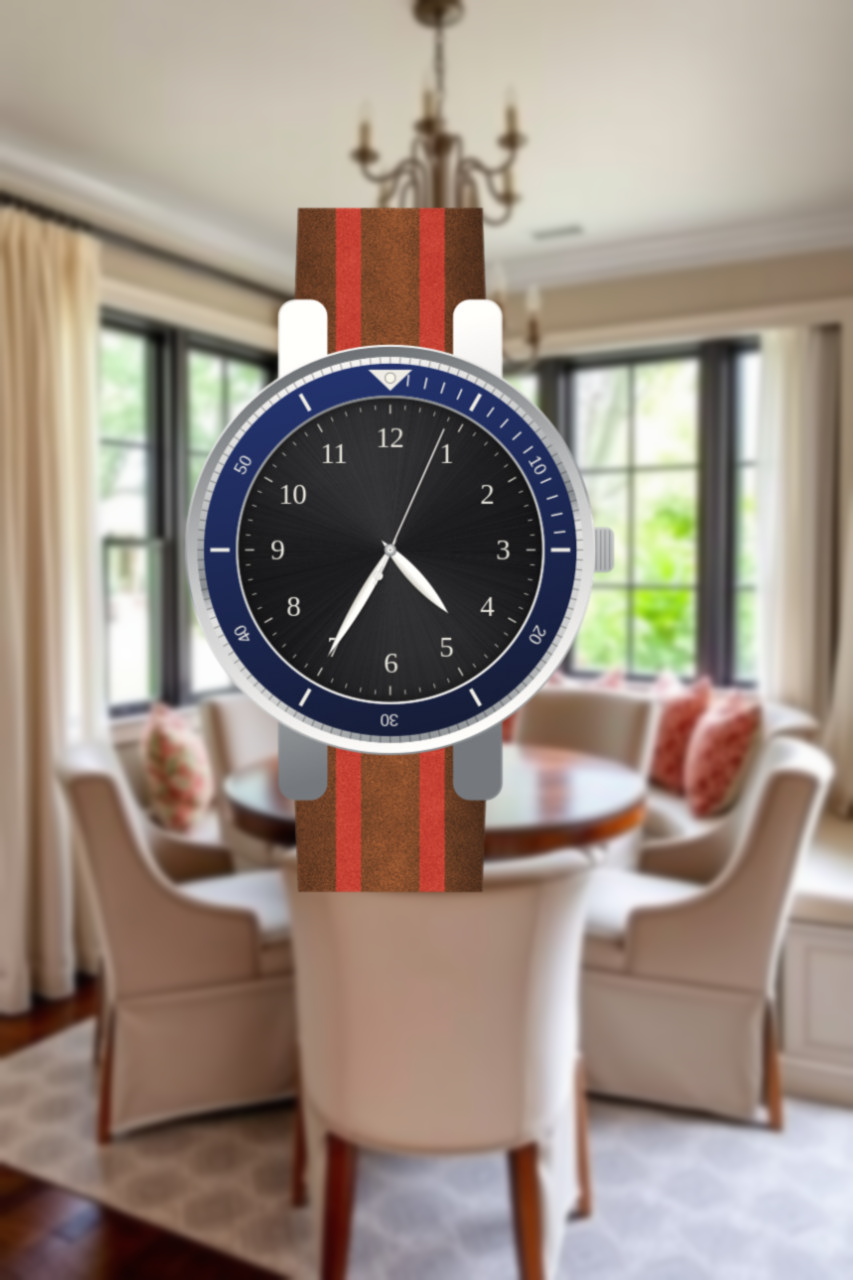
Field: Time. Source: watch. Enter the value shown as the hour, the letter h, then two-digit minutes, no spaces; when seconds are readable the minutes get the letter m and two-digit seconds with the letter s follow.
4h35m04s
